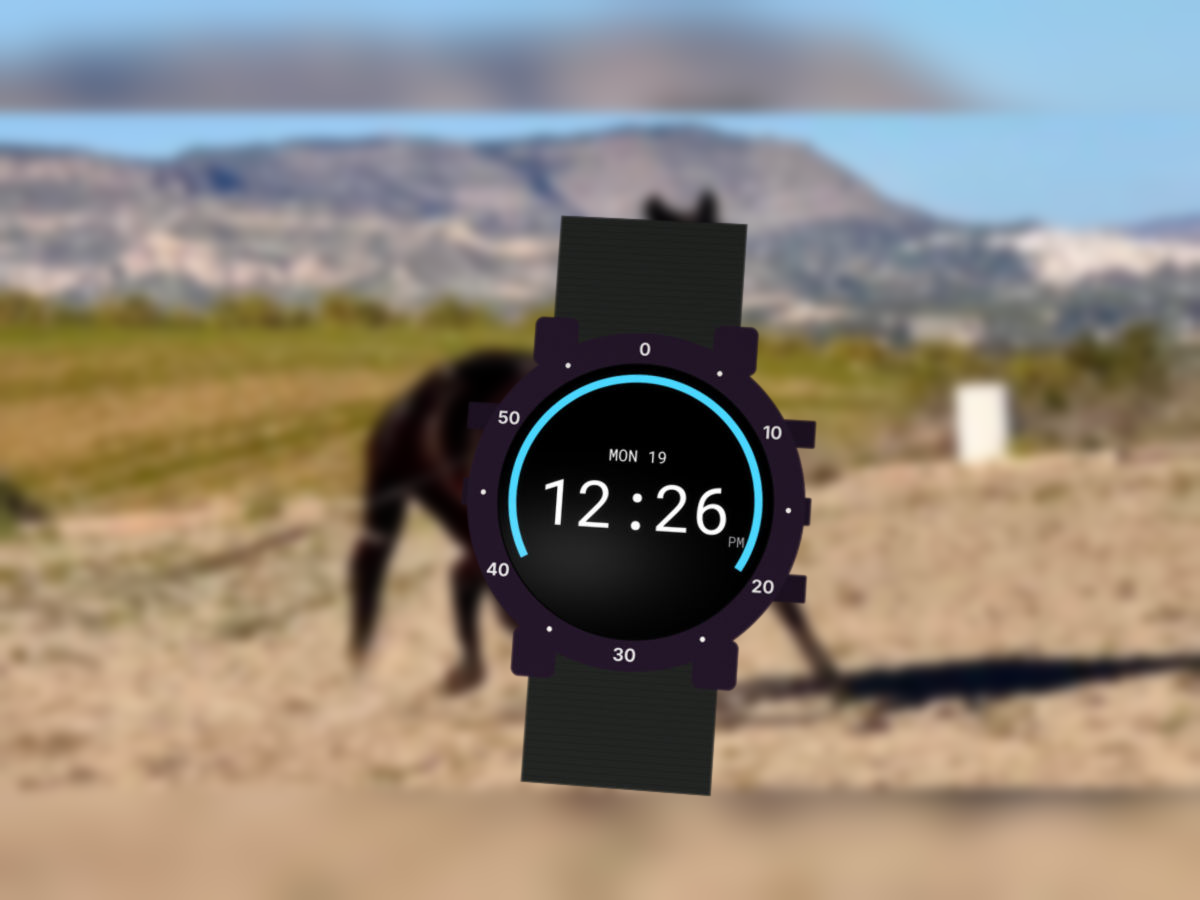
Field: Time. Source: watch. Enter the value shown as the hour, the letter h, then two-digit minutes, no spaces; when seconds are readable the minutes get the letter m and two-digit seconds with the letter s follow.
12h26
